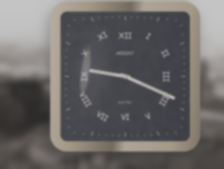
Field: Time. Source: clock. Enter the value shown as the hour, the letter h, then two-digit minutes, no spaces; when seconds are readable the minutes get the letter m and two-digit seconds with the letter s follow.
9h19
